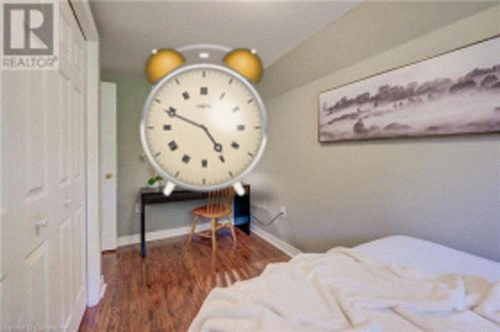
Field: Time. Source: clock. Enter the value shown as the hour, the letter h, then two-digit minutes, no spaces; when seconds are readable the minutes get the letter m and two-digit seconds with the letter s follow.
4h49
